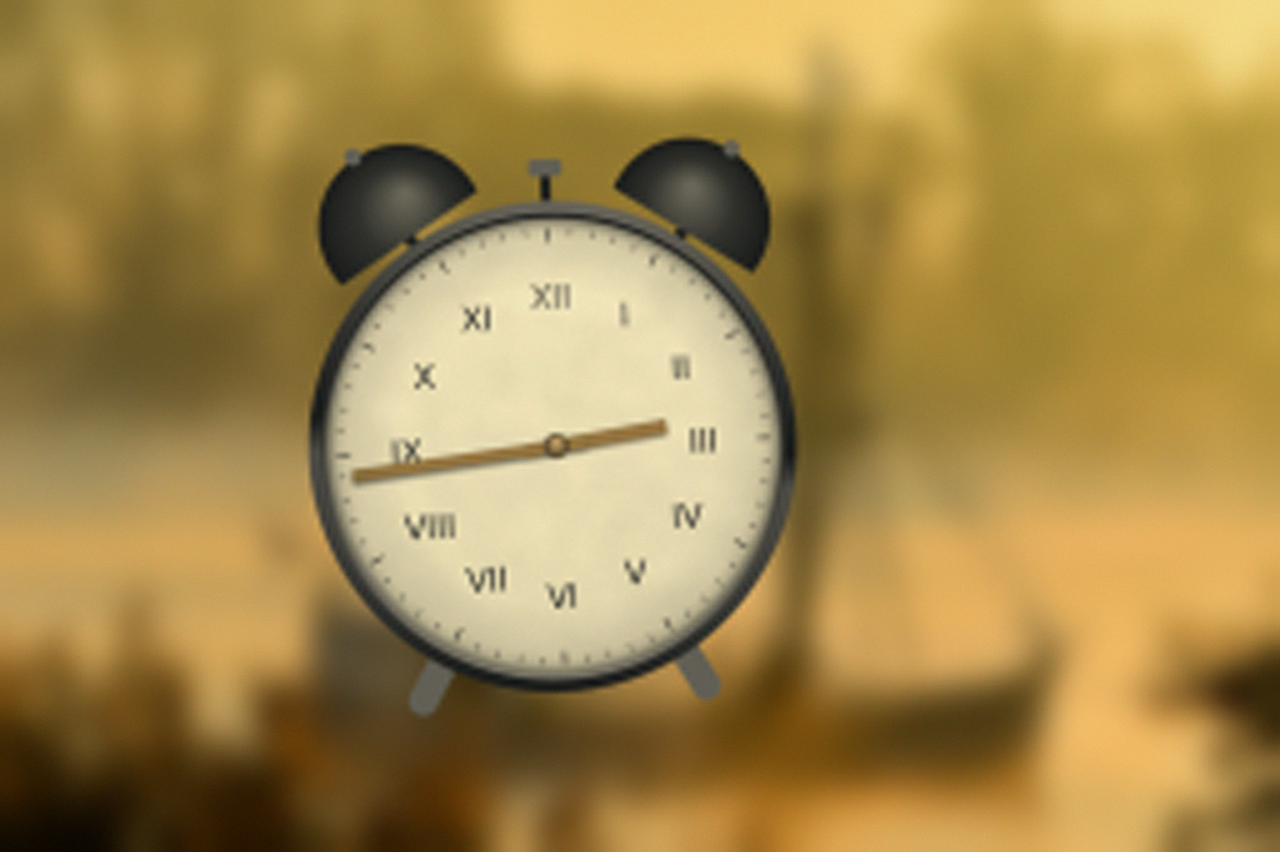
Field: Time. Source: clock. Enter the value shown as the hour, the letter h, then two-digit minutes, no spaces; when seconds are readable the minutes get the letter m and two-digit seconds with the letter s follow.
2h44
